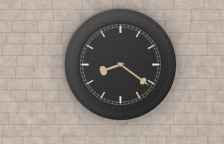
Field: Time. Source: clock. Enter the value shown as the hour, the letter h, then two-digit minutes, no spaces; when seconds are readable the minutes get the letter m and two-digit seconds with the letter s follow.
8h21
